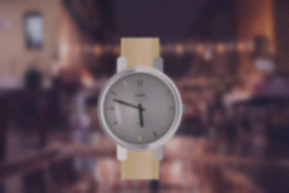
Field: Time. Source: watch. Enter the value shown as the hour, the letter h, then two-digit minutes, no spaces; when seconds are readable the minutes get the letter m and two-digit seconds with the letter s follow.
5h48
